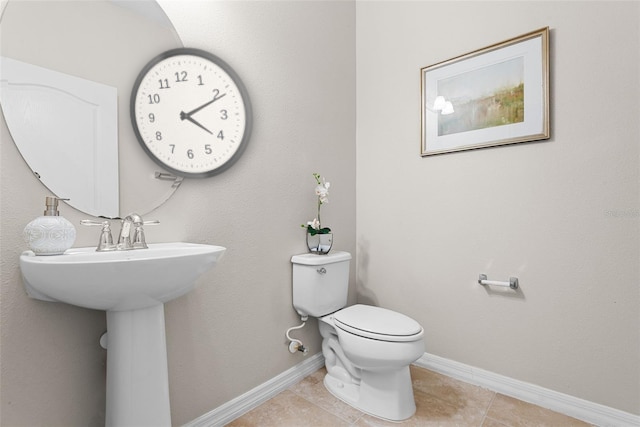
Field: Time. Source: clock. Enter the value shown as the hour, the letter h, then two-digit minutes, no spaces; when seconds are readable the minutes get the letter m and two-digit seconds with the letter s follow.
4h11
